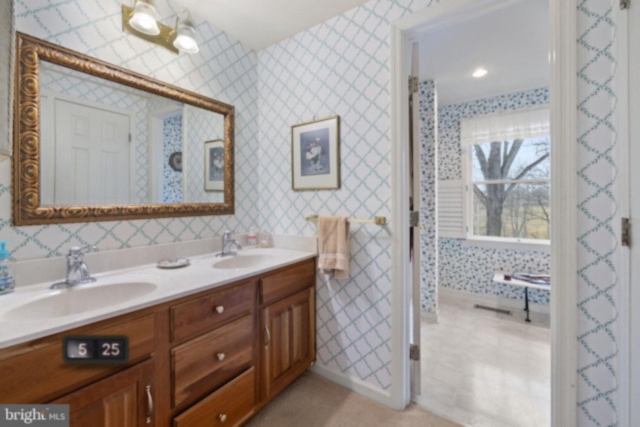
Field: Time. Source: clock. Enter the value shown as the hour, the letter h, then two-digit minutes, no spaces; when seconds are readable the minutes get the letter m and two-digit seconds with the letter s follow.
5h25
